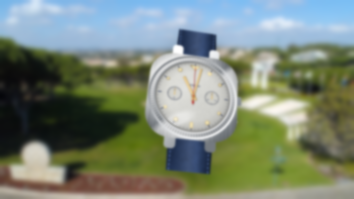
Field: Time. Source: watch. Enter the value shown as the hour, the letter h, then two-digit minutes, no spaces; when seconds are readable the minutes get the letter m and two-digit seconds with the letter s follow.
11h02
